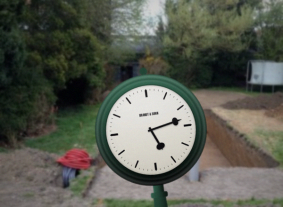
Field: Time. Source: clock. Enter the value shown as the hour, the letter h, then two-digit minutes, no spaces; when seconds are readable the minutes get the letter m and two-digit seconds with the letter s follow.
5h13
